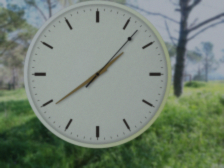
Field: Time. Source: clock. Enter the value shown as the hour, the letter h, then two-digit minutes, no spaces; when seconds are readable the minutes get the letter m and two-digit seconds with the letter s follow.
1h39m07s
